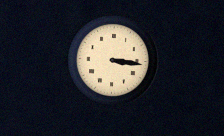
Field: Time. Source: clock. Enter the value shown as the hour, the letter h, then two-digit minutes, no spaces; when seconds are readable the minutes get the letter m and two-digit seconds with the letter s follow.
3h16
